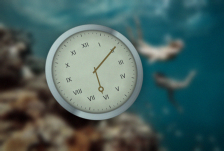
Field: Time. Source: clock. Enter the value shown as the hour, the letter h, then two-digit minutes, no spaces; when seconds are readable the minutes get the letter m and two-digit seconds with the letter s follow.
6h10
